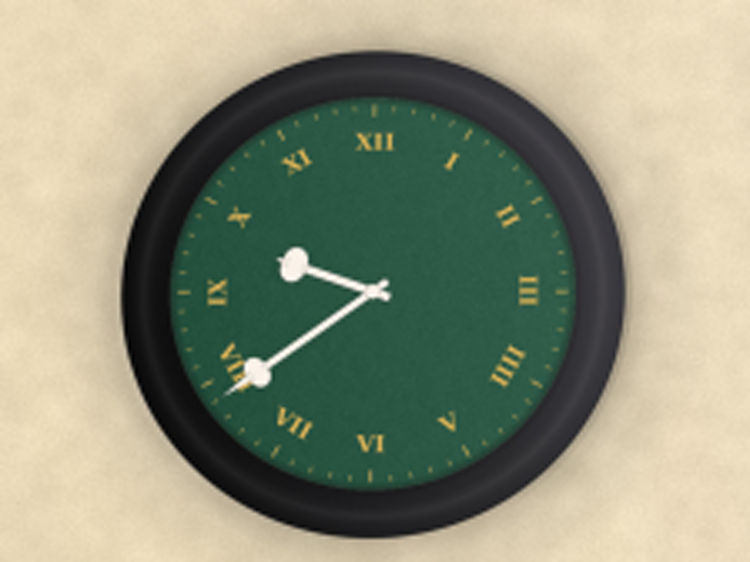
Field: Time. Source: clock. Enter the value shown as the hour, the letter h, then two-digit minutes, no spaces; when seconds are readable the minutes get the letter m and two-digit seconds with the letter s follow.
9h39
